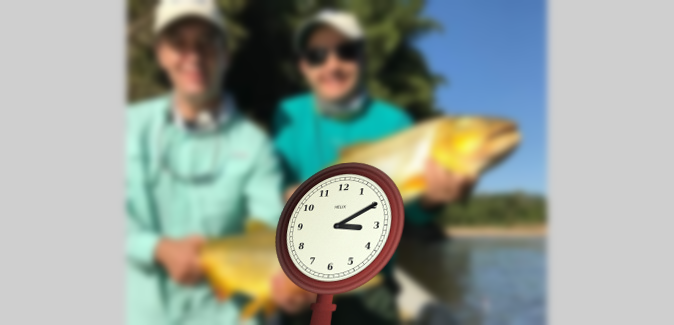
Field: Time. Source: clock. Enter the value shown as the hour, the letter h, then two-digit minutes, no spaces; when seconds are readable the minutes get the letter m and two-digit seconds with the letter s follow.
3h10
